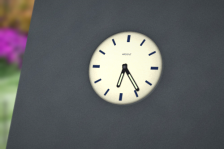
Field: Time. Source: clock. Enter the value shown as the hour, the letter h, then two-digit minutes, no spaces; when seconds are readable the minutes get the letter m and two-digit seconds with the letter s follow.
6h24
